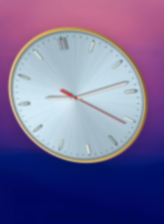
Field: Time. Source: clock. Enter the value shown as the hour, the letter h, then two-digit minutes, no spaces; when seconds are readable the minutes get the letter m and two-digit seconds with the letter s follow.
9h13m21s
